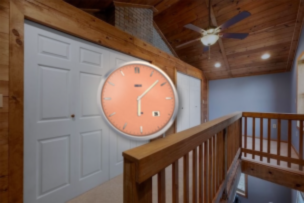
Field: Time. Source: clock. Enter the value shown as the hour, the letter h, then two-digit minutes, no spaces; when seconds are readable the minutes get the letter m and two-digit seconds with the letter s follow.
6h08
